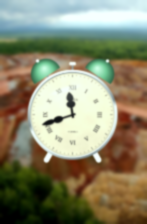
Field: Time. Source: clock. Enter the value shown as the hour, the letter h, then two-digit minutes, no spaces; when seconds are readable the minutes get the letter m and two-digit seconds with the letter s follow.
11h42
